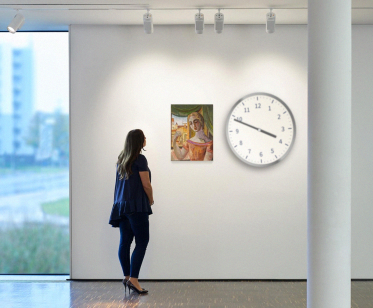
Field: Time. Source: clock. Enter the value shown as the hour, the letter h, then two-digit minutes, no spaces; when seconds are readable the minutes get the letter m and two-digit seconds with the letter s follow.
3h49
